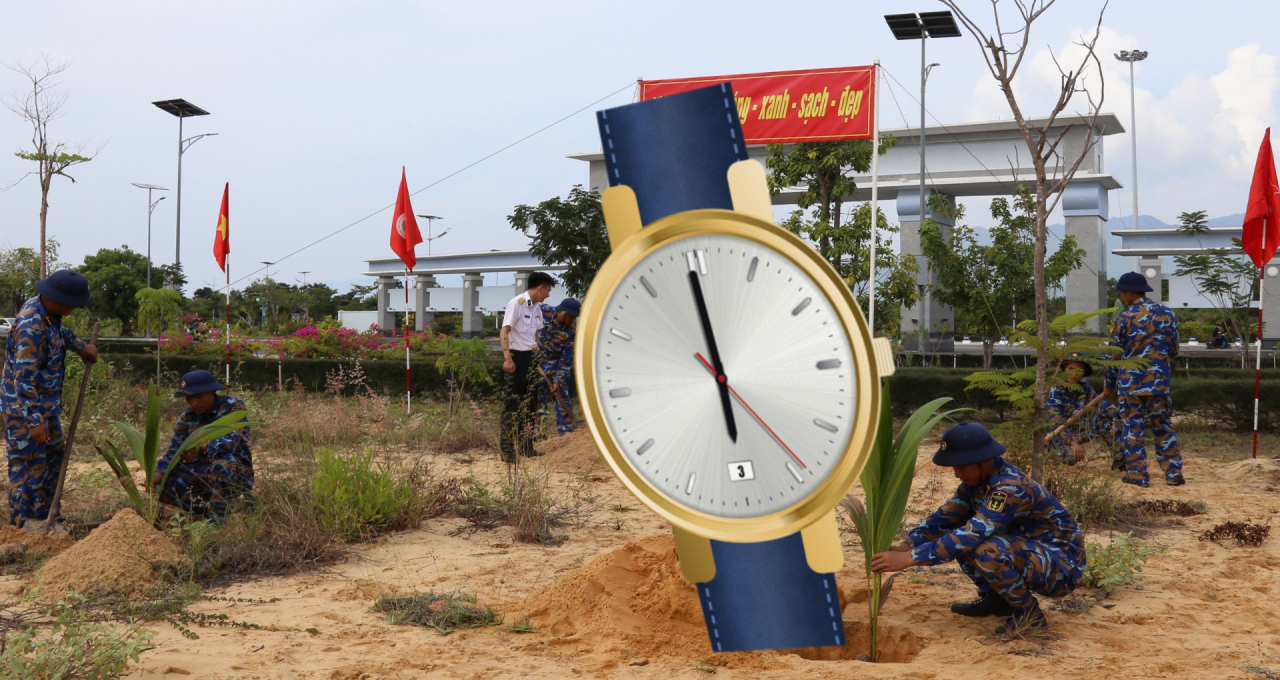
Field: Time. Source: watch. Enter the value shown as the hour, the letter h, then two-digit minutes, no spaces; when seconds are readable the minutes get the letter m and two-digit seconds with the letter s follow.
5h59m24s
